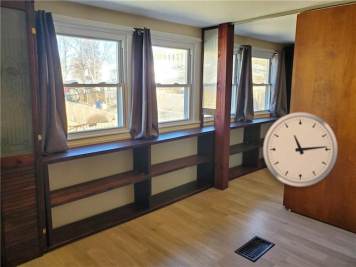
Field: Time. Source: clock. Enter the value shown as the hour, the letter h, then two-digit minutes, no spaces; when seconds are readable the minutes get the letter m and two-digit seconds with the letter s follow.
11h14
